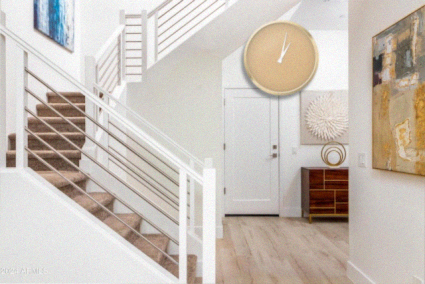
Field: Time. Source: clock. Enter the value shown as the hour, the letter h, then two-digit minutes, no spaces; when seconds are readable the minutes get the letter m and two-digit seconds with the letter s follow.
1h02
